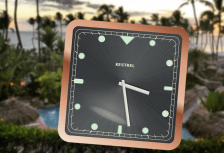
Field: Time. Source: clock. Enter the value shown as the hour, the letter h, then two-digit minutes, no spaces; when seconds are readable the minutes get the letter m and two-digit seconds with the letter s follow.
3h28
